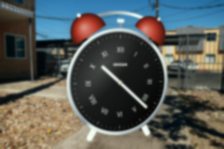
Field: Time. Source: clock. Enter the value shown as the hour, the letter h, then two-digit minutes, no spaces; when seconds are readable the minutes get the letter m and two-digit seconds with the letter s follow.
10h22
